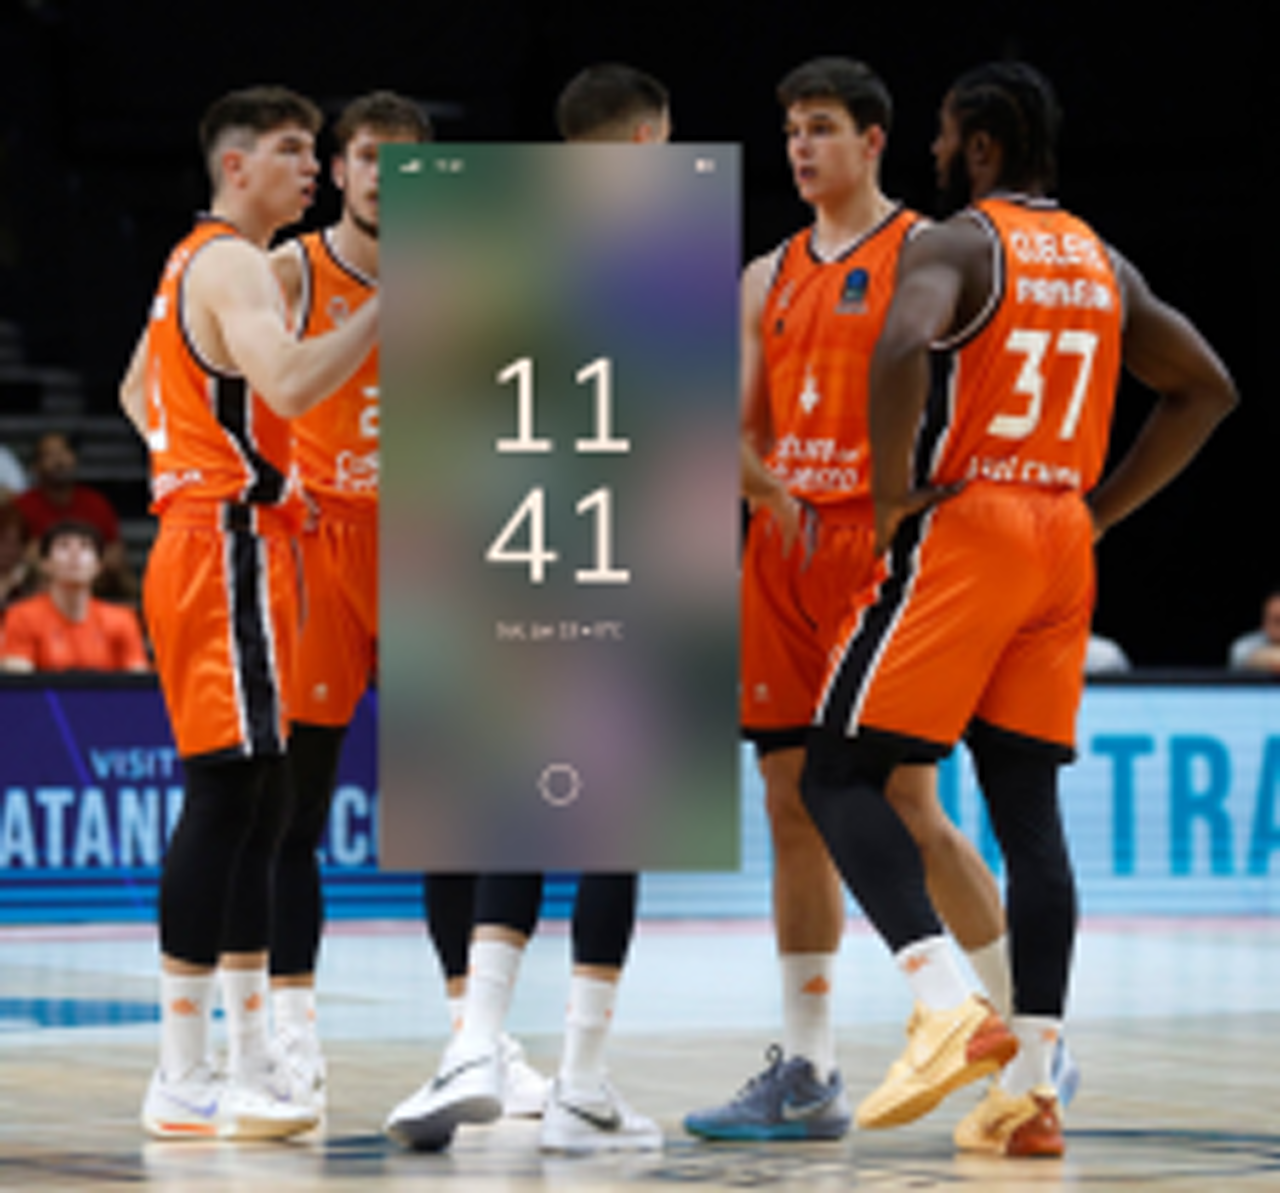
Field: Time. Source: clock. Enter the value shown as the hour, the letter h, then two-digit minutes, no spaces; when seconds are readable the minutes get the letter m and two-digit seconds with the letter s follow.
11h41
